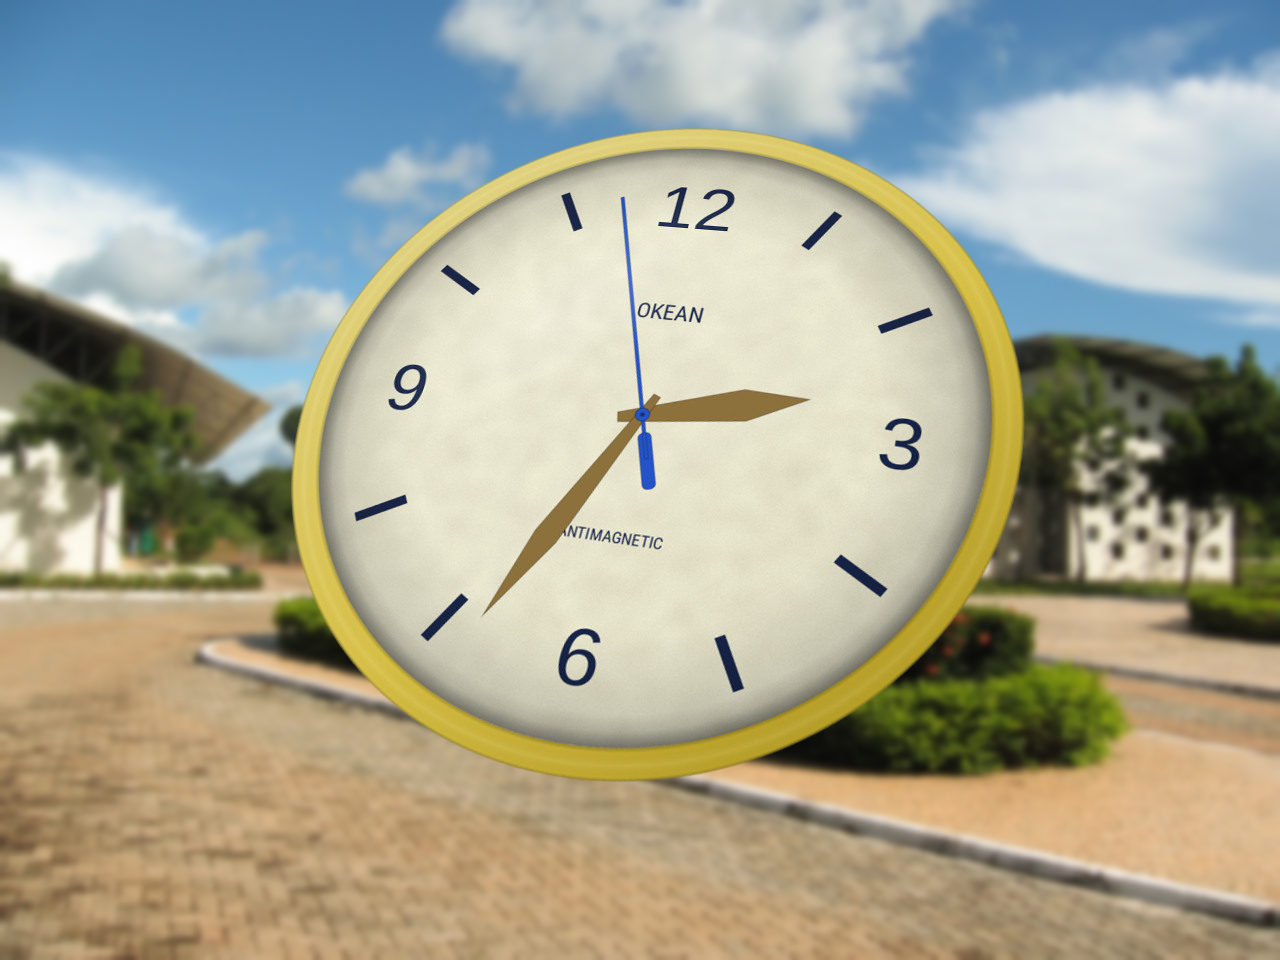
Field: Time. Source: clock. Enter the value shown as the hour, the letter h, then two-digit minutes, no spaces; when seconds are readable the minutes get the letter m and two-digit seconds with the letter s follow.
2h33m57s
